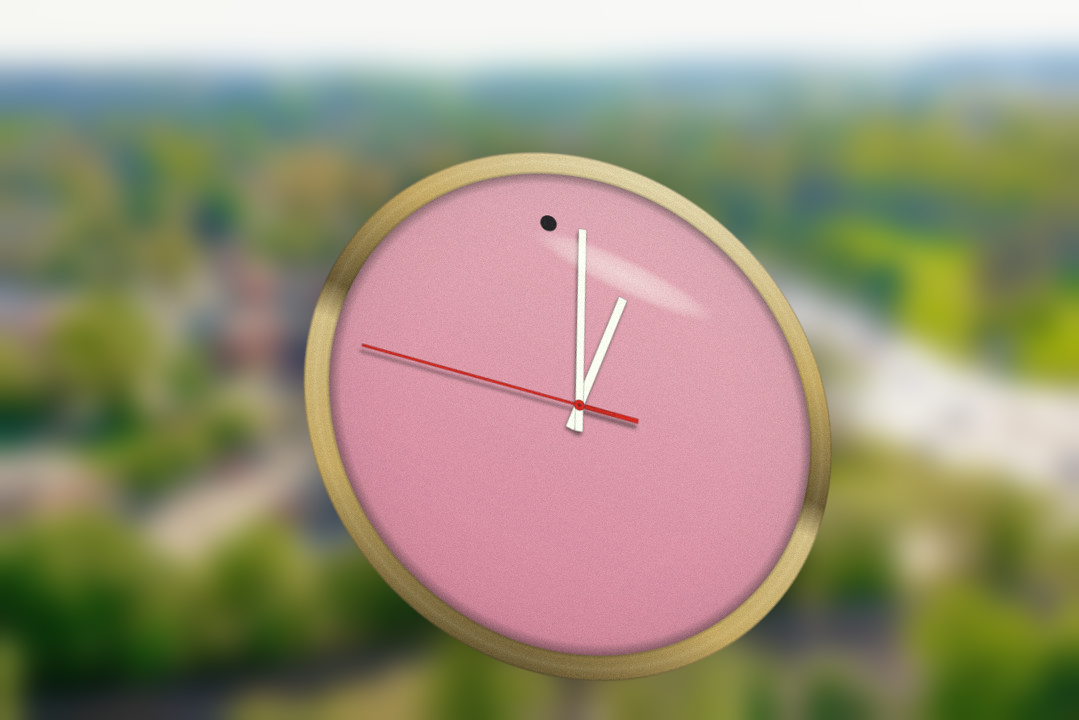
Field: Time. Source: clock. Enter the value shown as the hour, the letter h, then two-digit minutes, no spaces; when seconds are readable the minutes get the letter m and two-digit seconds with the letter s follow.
1h01m48s
